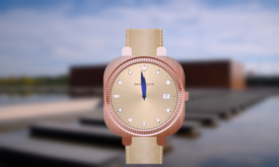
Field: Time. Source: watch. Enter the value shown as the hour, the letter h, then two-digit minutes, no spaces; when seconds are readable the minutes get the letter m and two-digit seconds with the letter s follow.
11h59
